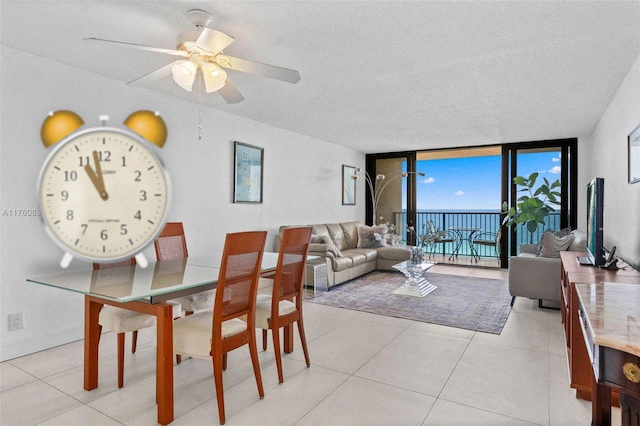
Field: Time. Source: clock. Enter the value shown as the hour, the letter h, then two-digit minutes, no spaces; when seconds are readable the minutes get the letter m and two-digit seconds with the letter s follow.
10h58
